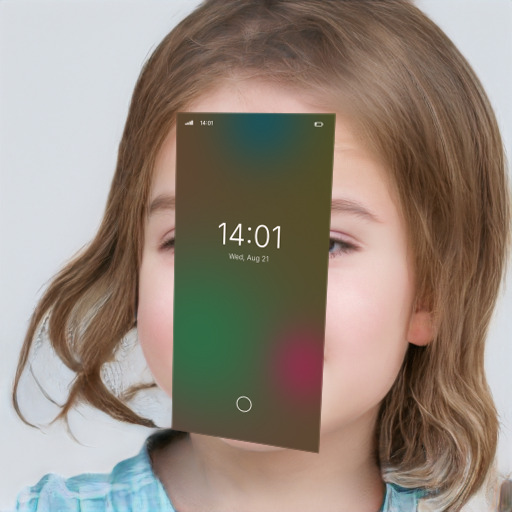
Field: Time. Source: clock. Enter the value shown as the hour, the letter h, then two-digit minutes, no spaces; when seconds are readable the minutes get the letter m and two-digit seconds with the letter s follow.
14h01
